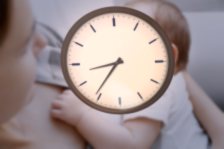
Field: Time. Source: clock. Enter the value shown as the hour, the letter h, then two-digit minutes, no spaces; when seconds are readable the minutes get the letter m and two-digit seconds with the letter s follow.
8h36
